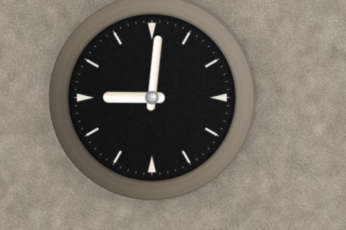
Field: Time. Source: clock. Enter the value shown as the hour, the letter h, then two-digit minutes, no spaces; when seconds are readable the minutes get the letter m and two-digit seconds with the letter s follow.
9h01
